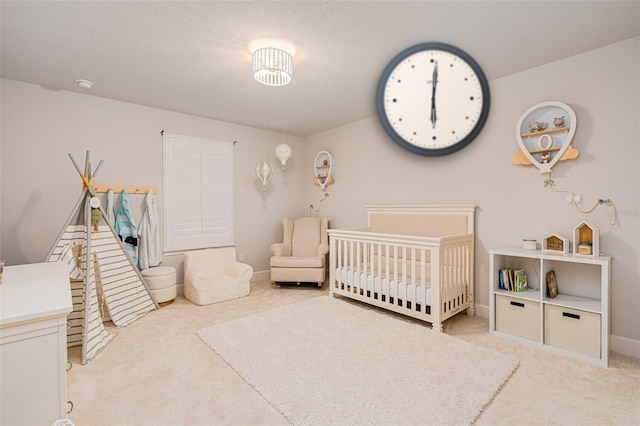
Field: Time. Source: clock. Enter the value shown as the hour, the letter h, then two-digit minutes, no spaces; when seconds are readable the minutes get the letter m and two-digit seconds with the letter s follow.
6h01
